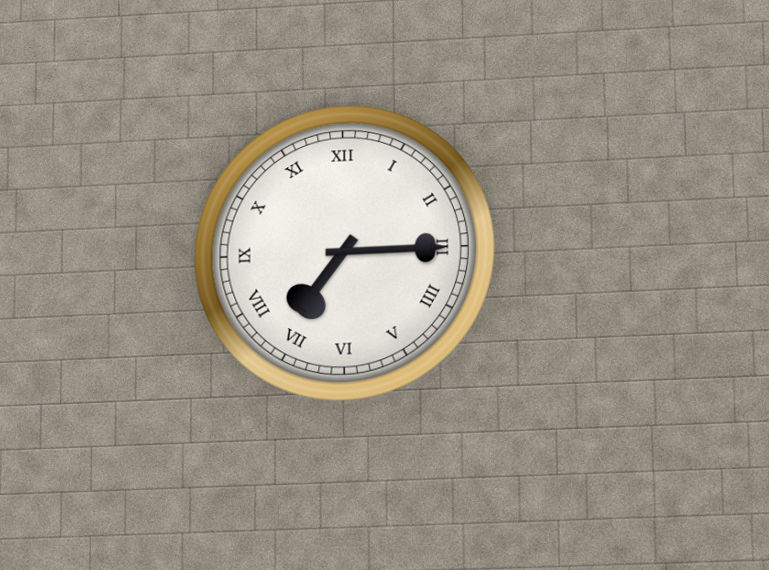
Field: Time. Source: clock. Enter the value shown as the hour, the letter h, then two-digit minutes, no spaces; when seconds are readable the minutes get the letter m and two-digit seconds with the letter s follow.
7h15
